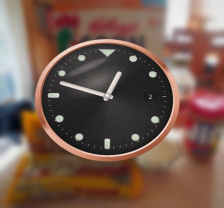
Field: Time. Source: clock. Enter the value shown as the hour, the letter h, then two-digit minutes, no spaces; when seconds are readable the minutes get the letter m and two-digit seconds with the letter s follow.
12h48
